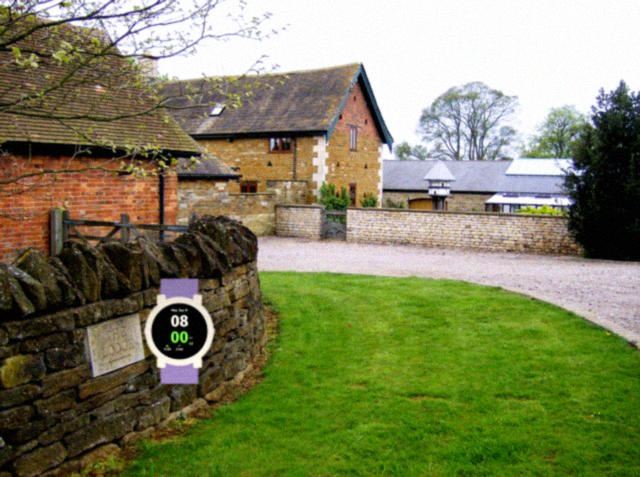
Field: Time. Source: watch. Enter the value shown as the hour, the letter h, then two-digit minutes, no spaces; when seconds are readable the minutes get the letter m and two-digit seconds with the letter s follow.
8h00
